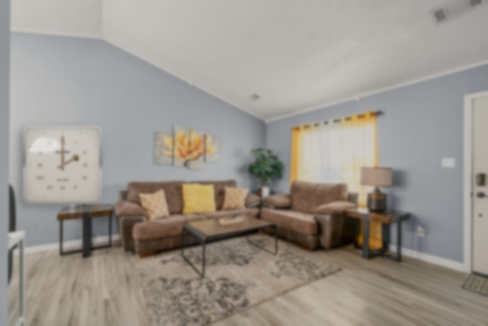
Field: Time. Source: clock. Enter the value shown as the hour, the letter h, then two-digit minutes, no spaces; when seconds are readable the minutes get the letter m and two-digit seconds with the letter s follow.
2h00
